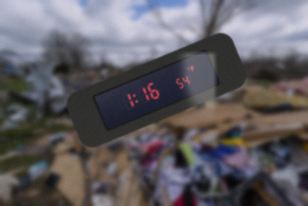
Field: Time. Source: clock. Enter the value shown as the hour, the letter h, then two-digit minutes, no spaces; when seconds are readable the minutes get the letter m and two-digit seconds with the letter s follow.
1h16
